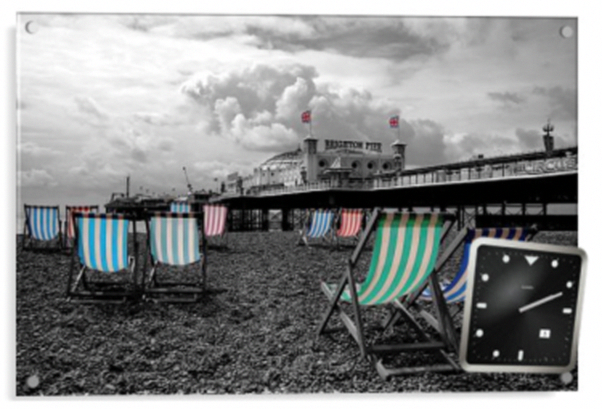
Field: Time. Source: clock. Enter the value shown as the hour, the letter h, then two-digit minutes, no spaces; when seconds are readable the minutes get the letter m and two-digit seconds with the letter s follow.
2h11
